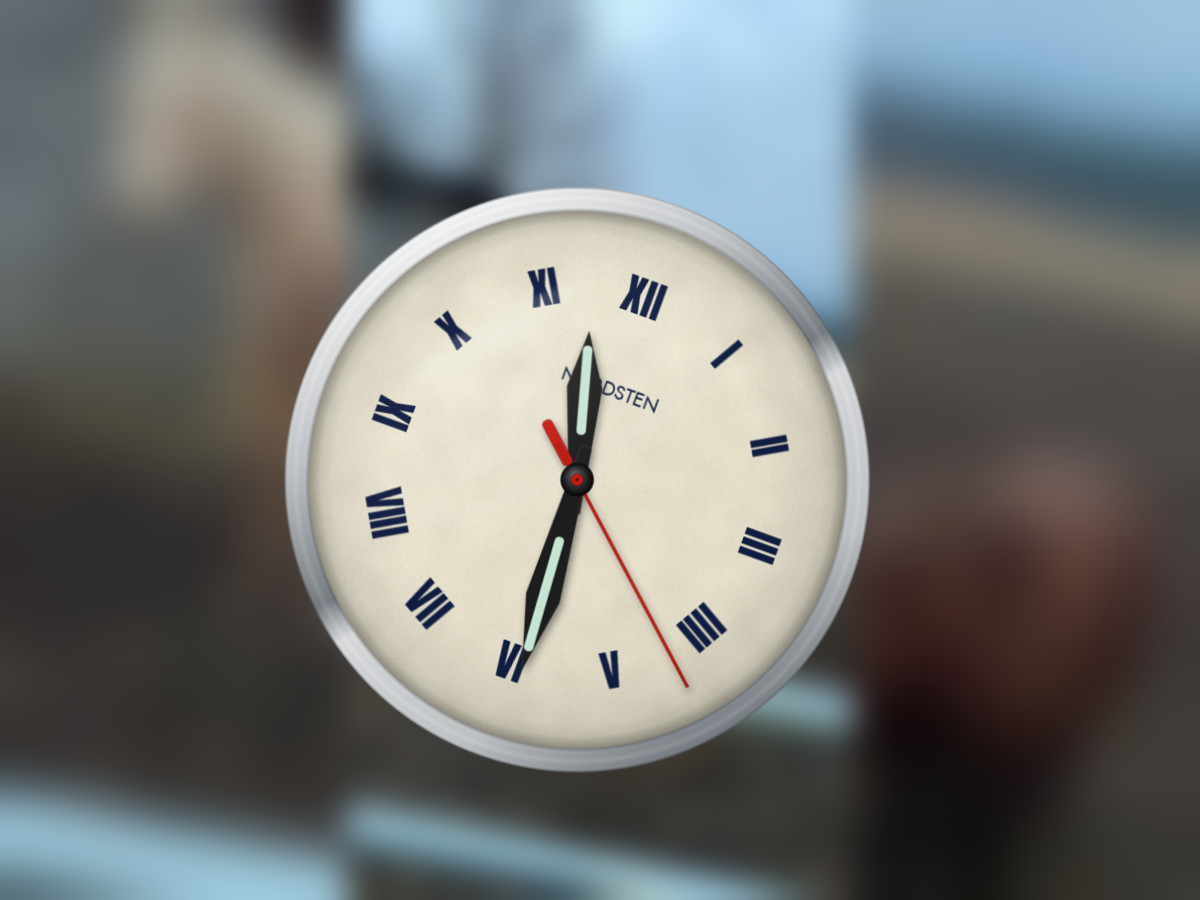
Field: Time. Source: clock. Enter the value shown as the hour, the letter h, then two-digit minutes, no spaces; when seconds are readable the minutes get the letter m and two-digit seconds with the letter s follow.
11h29m22s
